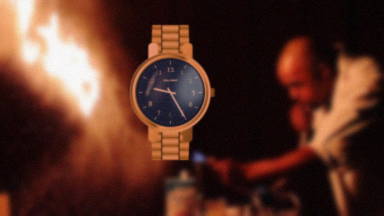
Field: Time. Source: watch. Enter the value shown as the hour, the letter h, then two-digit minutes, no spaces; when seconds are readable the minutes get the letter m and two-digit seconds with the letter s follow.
9h25
